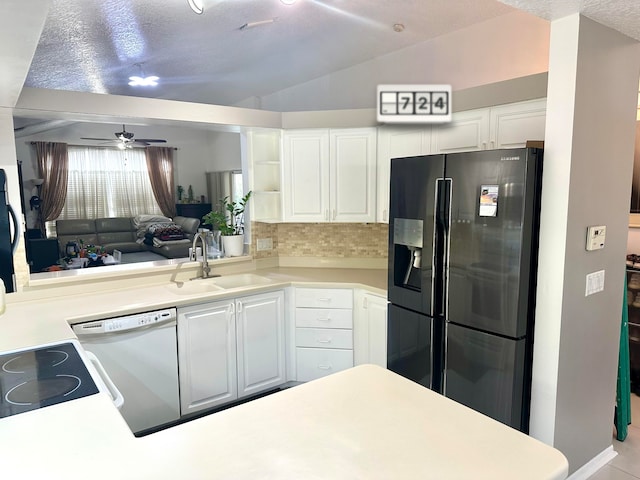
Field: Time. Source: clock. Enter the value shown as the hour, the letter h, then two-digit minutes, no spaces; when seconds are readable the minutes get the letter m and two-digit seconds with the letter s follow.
7h24
